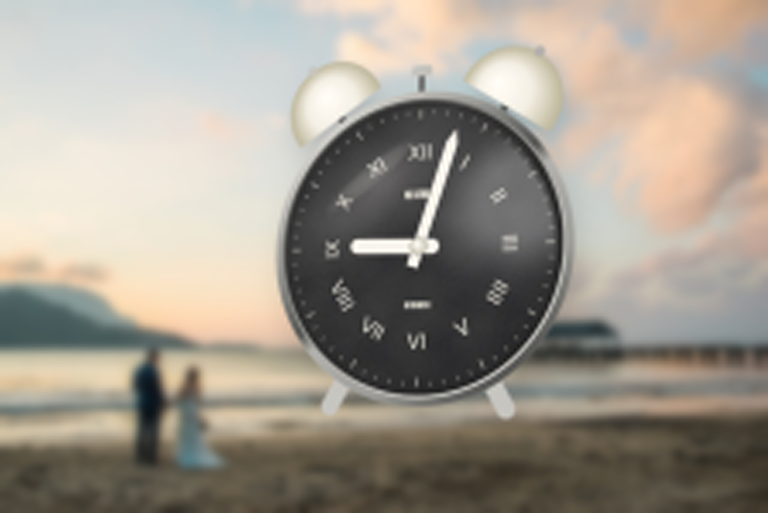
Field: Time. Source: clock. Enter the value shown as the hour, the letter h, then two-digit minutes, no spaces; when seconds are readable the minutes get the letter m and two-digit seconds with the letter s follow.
9h03
